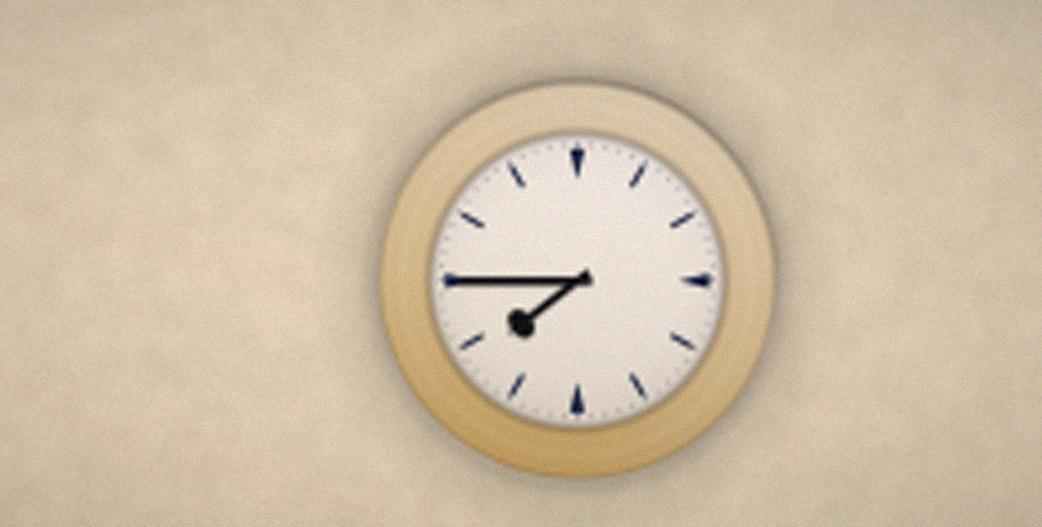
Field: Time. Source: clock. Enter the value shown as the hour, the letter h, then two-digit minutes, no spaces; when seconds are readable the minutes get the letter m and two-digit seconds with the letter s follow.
7h45
